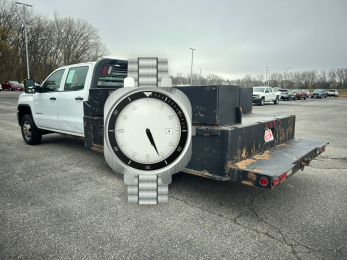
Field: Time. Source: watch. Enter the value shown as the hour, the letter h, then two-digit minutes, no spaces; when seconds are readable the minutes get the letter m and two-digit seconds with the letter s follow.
5h26
